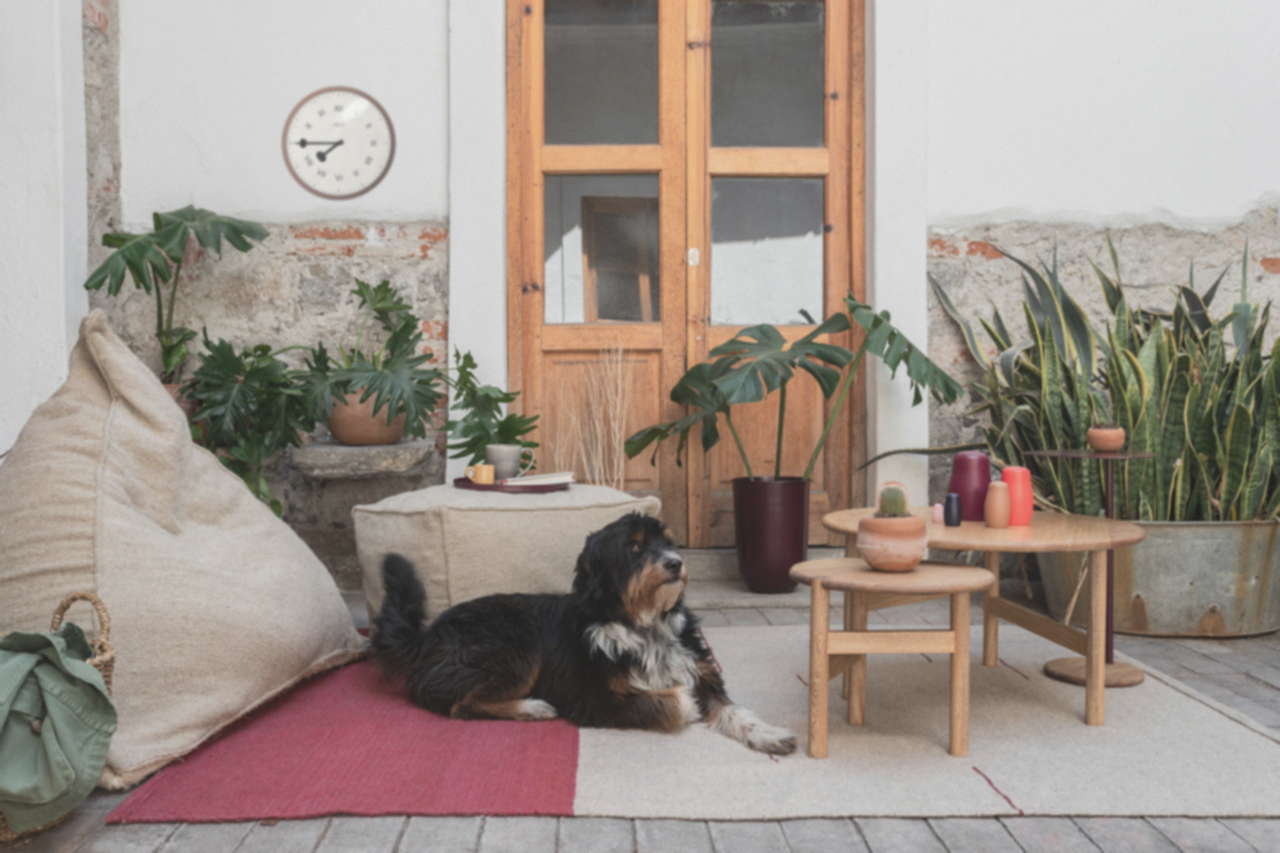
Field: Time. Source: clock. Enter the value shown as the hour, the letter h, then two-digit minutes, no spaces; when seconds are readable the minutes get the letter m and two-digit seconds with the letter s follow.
7h45
